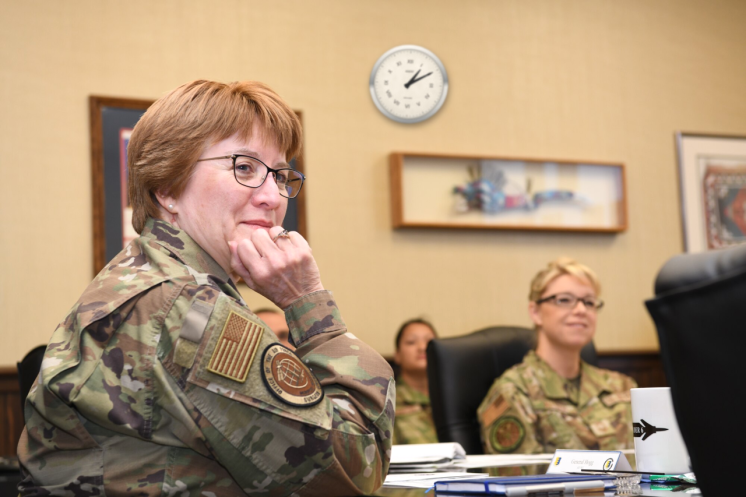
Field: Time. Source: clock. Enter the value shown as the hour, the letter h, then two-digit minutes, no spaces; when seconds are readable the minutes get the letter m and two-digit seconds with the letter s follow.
1h10
